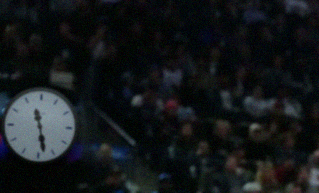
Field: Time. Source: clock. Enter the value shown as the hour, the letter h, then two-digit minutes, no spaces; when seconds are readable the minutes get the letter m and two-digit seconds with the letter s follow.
11h28
